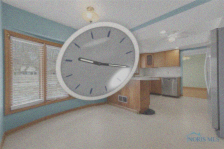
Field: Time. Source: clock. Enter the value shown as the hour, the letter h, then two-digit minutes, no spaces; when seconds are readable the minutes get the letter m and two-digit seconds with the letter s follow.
9h15
